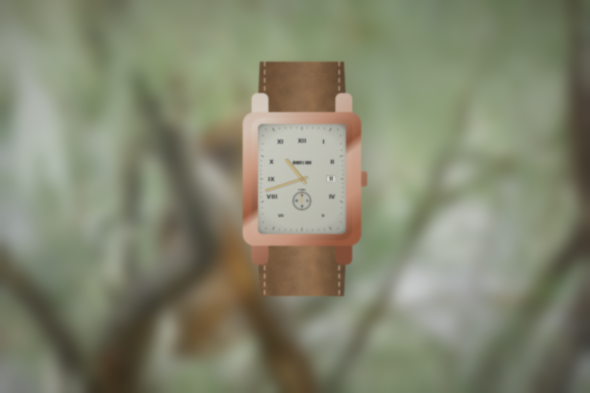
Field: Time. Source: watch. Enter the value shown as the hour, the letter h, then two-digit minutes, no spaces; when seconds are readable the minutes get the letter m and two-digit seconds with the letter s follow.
10h42
